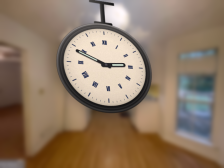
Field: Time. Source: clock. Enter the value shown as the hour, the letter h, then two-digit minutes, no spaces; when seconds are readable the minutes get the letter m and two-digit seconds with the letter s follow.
2h49
